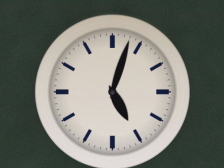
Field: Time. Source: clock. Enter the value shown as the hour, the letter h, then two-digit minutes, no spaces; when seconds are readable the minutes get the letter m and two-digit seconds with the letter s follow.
5h03
